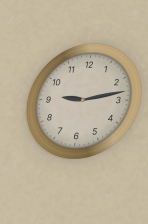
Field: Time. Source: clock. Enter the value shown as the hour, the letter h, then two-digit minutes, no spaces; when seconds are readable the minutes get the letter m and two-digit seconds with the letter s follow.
9h13
